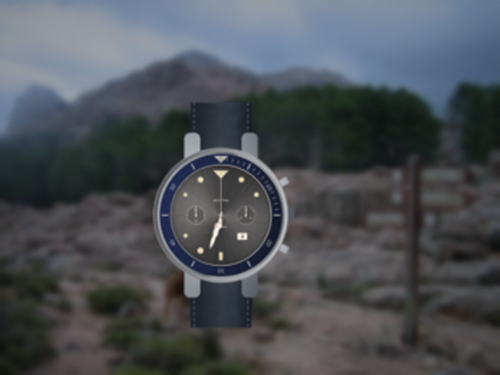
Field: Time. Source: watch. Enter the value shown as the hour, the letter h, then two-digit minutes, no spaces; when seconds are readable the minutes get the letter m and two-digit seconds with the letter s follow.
6h33
